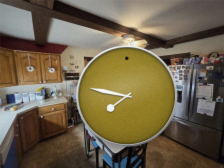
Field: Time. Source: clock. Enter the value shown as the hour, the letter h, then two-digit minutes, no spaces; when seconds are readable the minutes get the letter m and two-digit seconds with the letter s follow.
7h47
